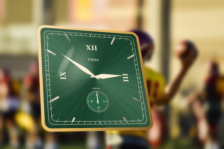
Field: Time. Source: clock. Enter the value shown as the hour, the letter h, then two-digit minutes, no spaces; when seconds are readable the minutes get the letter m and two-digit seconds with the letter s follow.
2h51
